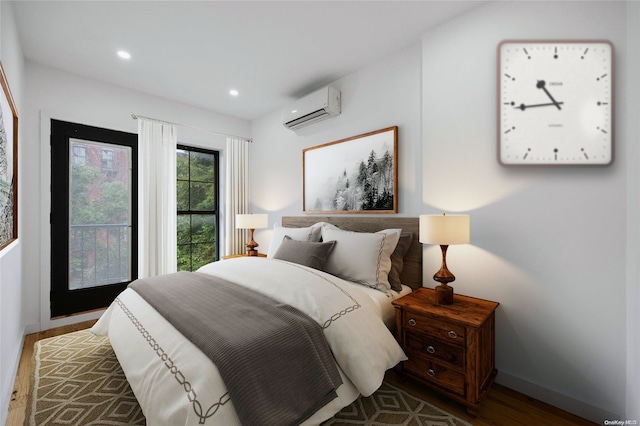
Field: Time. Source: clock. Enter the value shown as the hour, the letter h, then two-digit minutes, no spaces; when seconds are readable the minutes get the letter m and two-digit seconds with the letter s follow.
10h44
